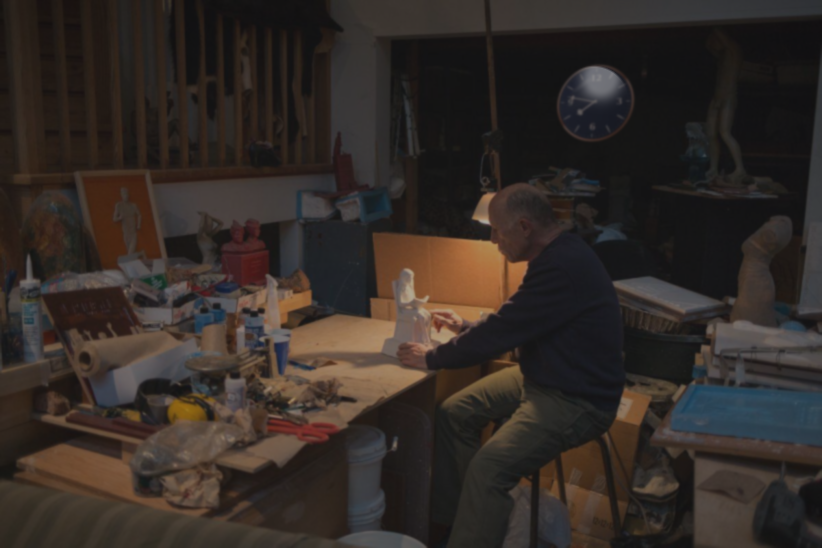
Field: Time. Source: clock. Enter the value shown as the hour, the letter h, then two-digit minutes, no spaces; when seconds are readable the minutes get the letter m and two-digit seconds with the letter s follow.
7h47
